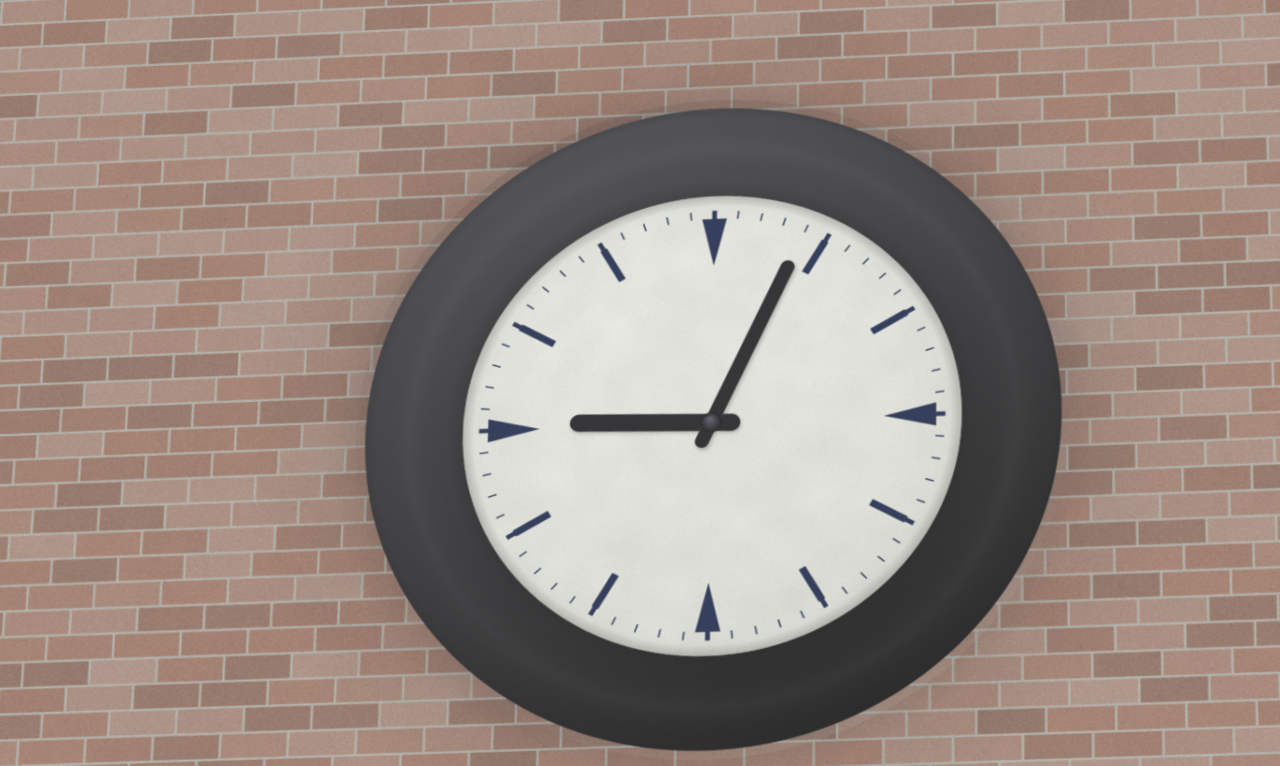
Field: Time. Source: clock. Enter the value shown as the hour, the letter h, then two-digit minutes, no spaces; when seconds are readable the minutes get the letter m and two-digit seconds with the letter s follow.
9h04
